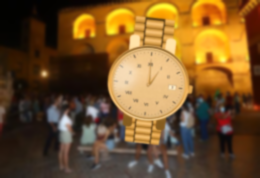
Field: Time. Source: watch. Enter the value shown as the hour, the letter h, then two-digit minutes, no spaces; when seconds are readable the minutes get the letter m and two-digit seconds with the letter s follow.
1h00
